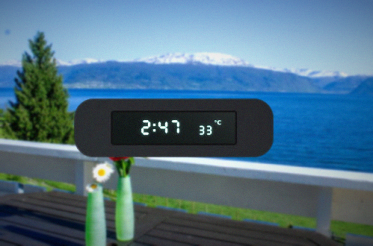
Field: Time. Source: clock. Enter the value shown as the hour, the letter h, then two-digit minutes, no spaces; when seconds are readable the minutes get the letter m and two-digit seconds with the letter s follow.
2h47
